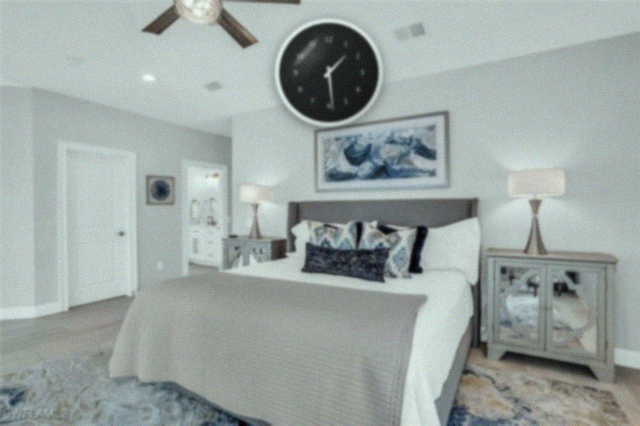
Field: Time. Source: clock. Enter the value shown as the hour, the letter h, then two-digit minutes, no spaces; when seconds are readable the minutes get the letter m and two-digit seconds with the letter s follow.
1h29
